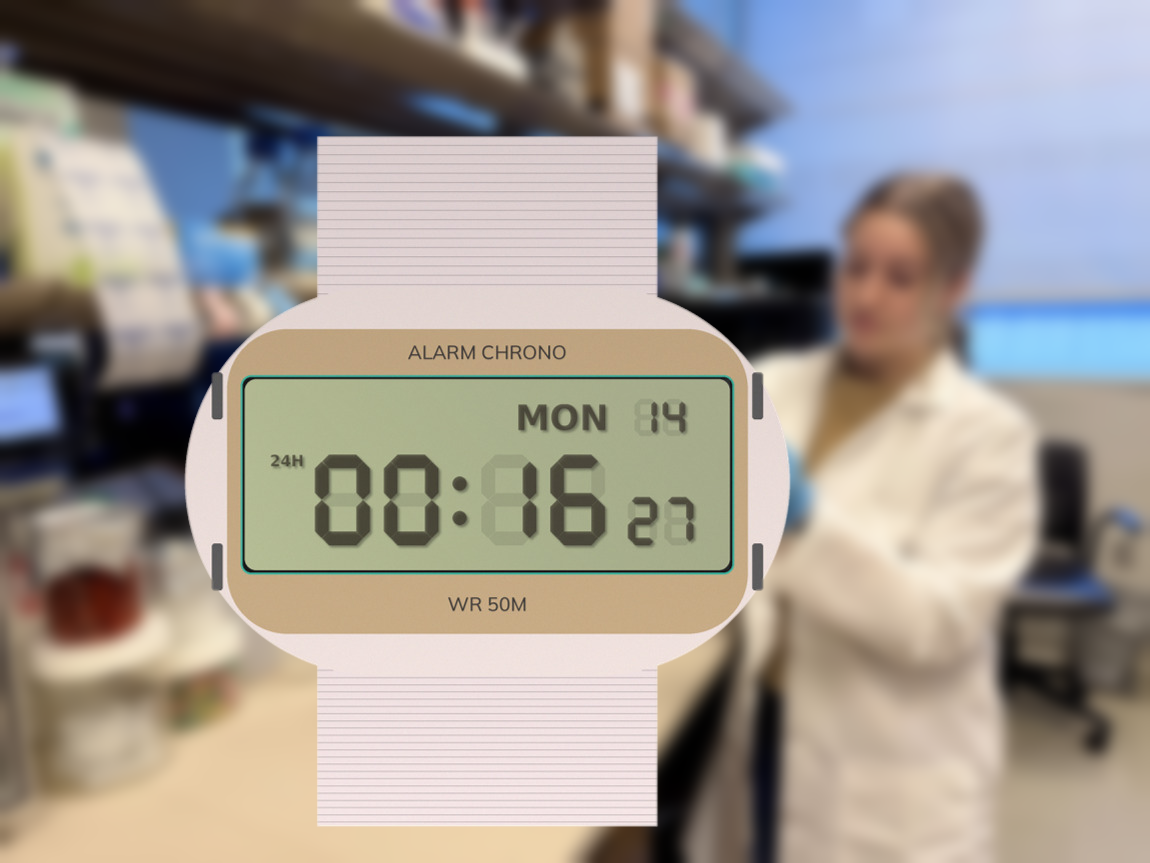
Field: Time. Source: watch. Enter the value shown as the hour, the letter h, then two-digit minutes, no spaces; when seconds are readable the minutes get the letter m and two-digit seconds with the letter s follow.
0h16m27s
